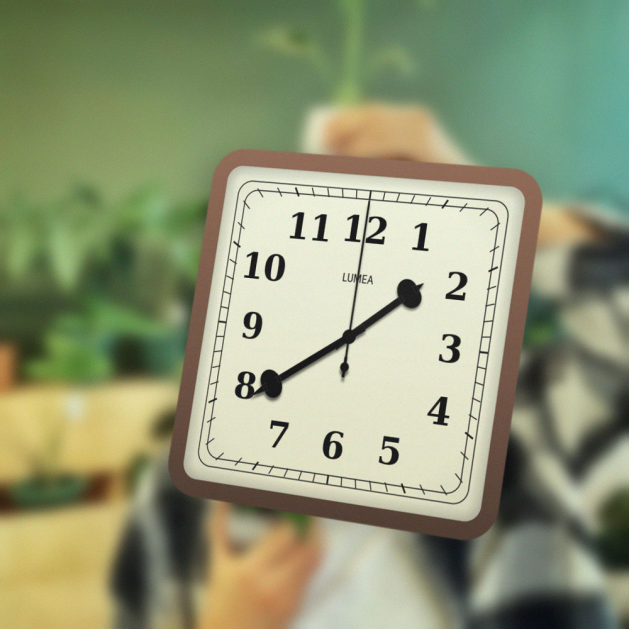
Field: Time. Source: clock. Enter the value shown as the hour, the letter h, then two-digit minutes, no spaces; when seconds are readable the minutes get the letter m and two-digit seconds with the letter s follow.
1h39m00s
